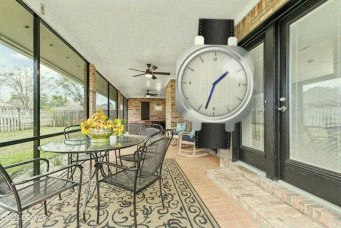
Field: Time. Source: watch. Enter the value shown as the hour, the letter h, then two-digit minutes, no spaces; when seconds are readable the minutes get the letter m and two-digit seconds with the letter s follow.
1h33
